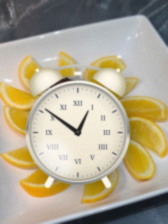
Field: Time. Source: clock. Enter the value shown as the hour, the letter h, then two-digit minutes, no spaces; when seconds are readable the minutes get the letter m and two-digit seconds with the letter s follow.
12h51
